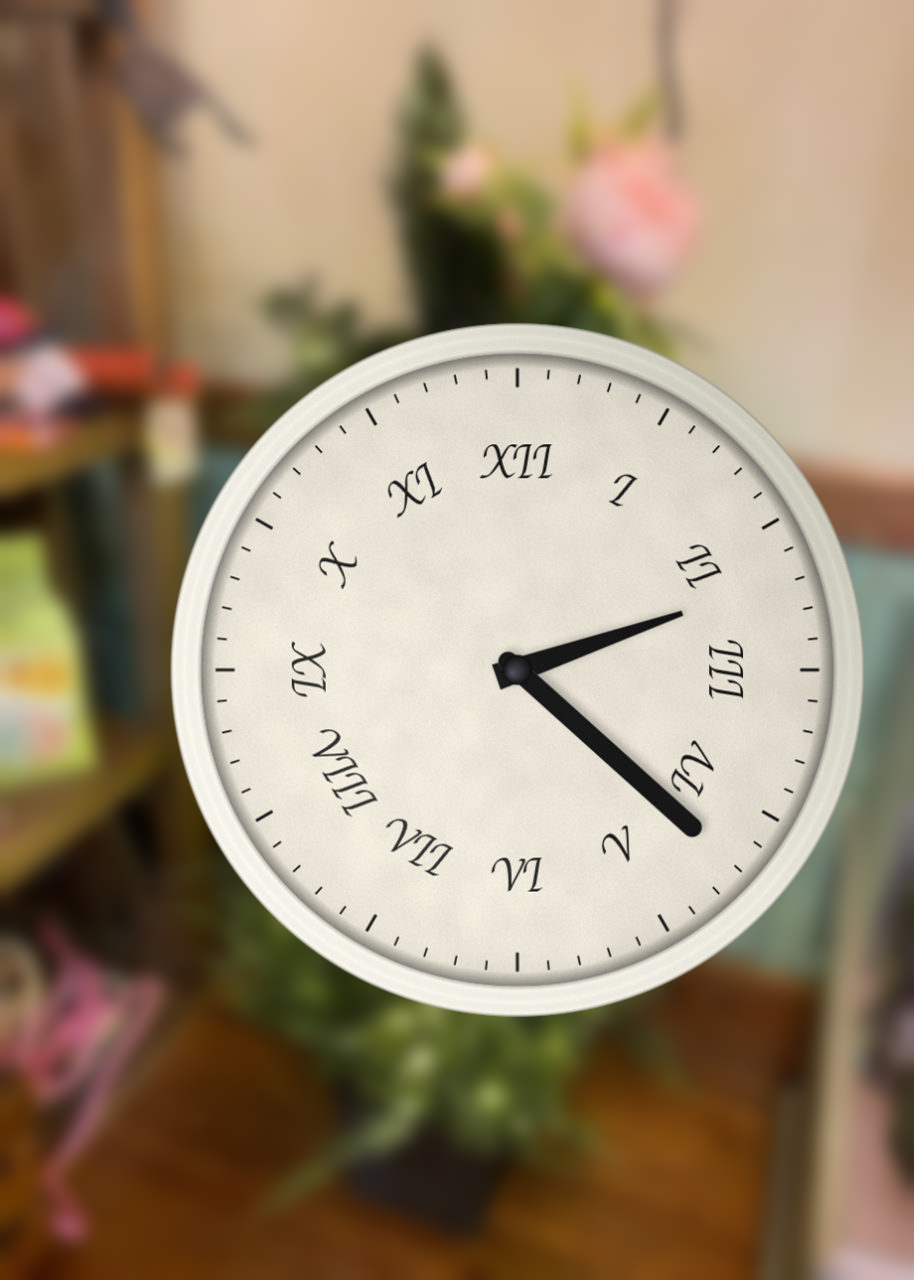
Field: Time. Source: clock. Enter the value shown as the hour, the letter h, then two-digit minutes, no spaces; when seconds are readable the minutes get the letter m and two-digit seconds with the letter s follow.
2h22
